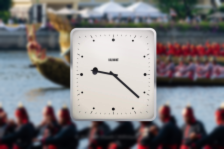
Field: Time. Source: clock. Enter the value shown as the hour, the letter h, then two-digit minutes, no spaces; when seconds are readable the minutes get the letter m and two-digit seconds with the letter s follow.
9h22
